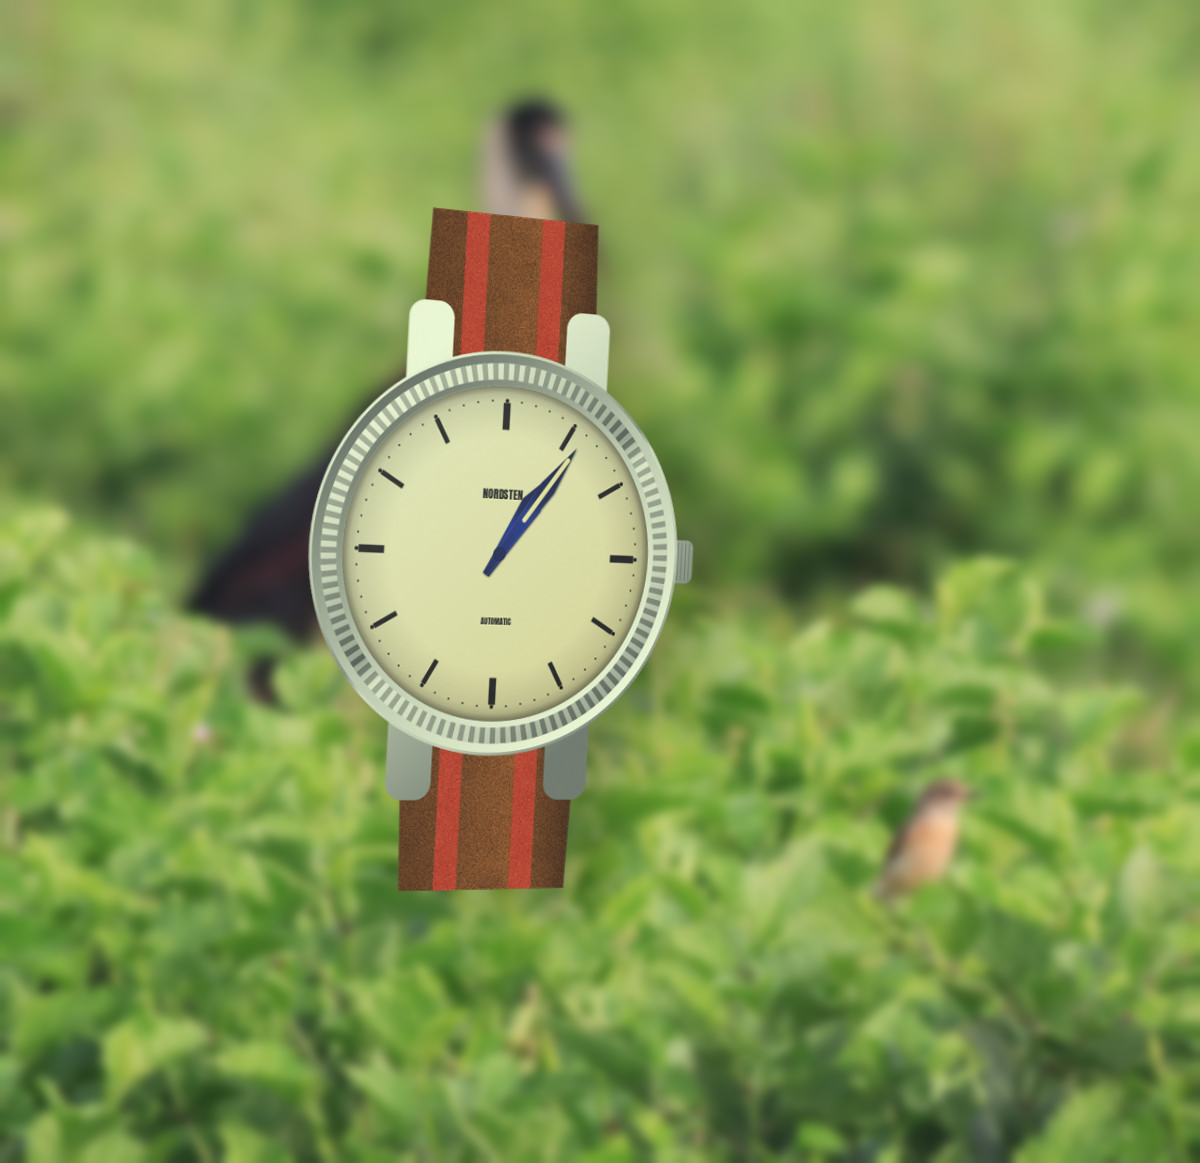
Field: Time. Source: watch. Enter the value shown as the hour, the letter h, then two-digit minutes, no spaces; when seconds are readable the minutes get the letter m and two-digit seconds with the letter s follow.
1h06
